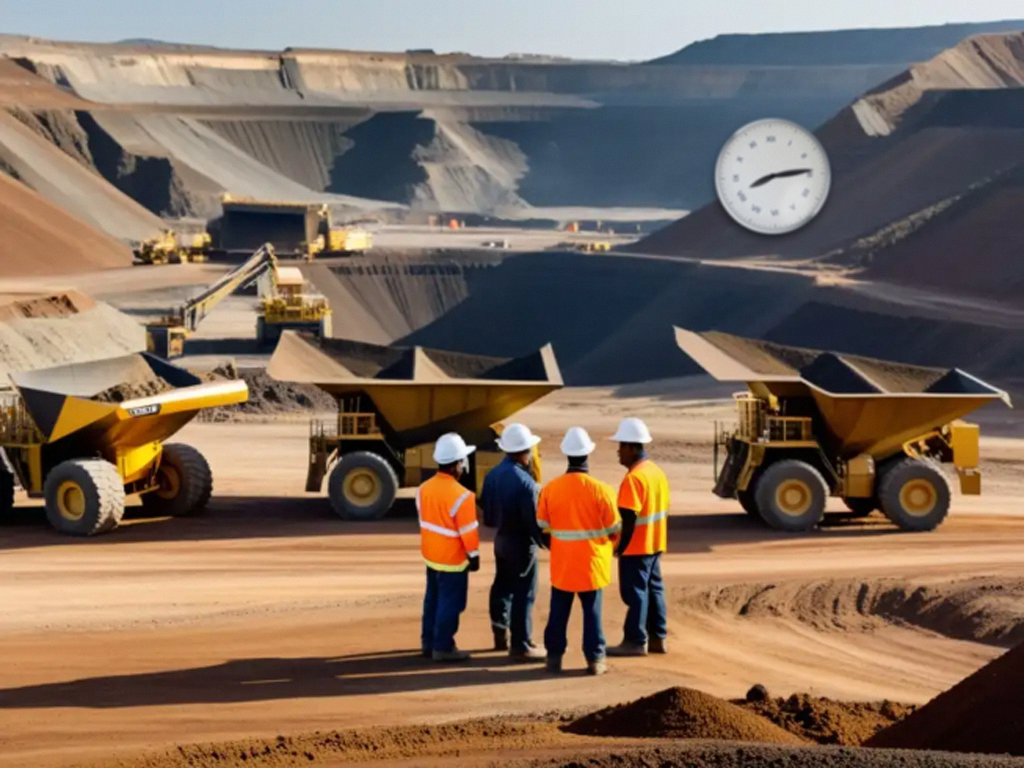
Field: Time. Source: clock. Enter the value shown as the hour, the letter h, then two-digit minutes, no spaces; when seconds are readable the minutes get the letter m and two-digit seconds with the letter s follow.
8h14
